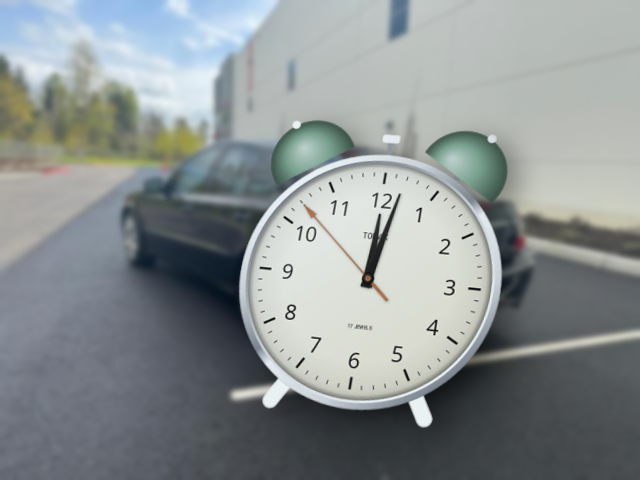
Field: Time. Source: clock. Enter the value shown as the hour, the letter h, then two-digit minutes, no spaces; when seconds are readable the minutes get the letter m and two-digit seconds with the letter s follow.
12h01m52s
